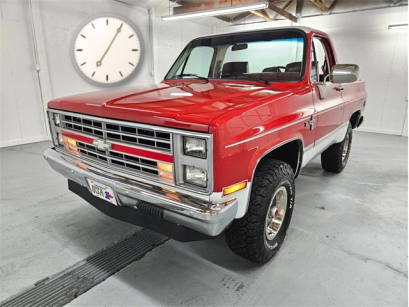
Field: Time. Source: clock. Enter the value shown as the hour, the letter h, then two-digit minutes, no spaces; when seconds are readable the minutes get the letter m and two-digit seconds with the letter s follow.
7h05
